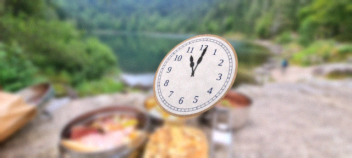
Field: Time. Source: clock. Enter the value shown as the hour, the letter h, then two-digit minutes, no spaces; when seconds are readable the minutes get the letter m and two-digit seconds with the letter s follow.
11h01
